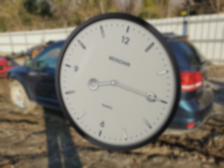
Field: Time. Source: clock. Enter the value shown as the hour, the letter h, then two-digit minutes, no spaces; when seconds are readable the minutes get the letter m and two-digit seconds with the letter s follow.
8h15
